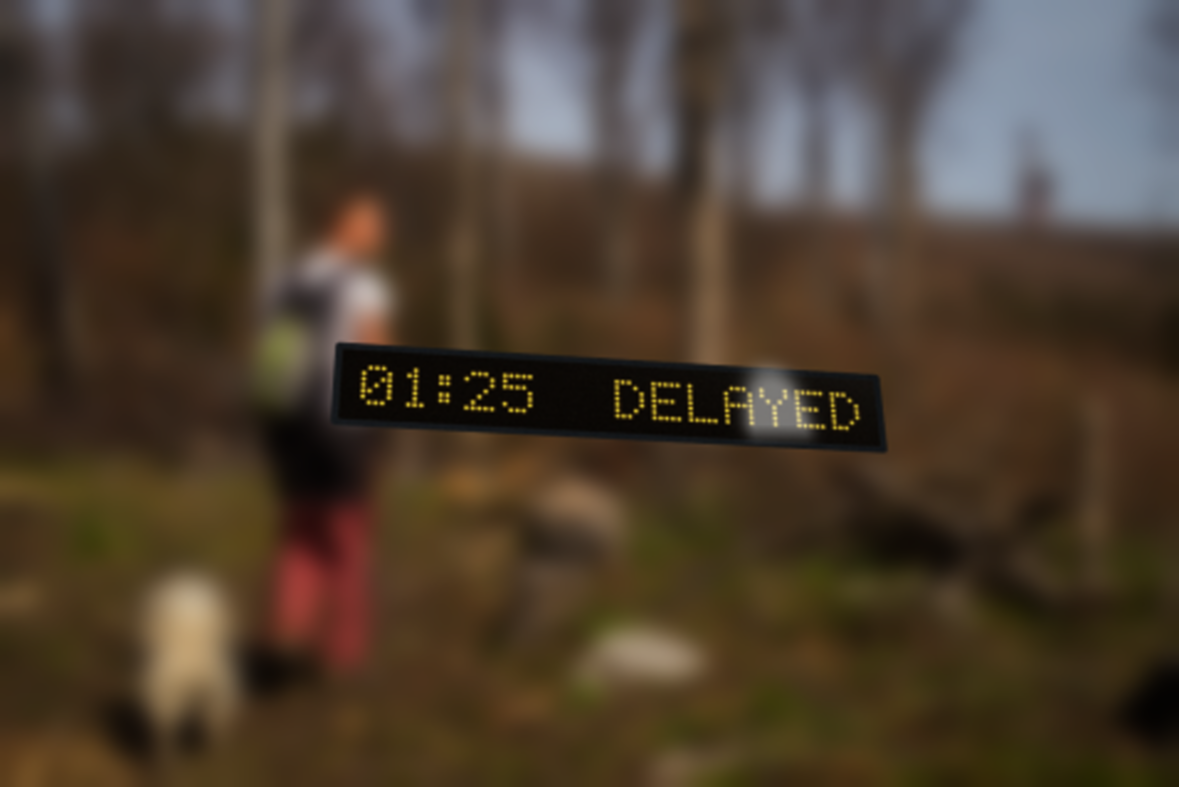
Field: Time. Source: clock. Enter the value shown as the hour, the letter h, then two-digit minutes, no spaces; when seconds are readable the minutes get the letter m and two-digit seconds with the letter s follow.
1h25
